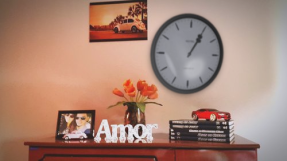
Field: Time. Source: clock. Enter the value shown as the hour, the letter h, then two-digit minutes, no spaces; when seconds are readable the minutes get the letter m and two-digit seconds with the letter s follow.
1h05
